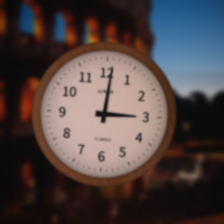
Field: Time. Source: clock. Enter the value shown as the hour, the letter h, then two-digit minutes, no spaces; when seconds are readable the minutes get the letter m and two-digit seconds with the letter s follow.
3h01
